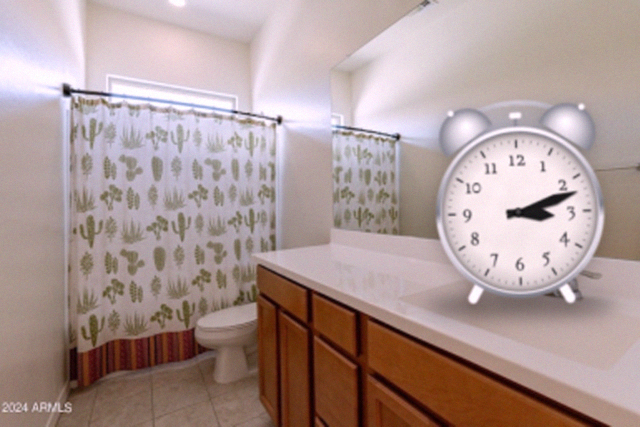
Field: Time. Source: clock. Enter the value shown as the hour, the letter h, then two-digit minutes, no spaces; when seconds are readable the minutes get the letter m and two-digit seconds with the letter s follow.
3h12
